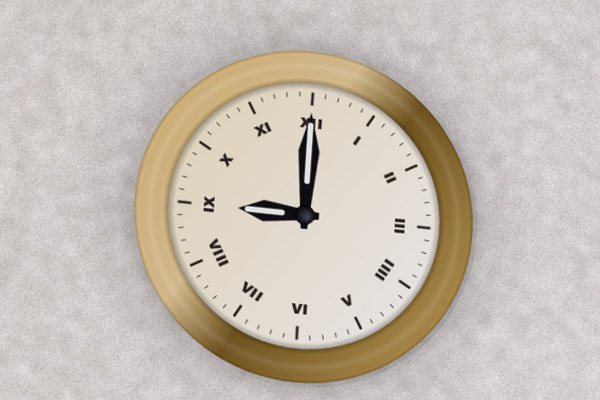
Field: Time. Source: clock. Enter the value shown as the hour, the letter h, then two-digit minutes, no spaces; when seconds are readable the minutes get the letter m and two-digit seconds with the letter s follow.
9h00
